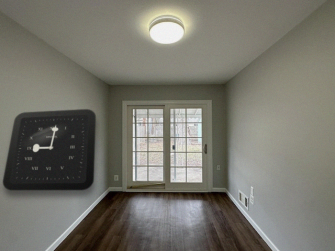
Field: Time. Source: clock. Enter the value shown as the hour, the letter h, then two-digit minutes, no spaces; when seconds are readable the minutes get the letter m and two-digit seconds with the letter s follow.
9h01
